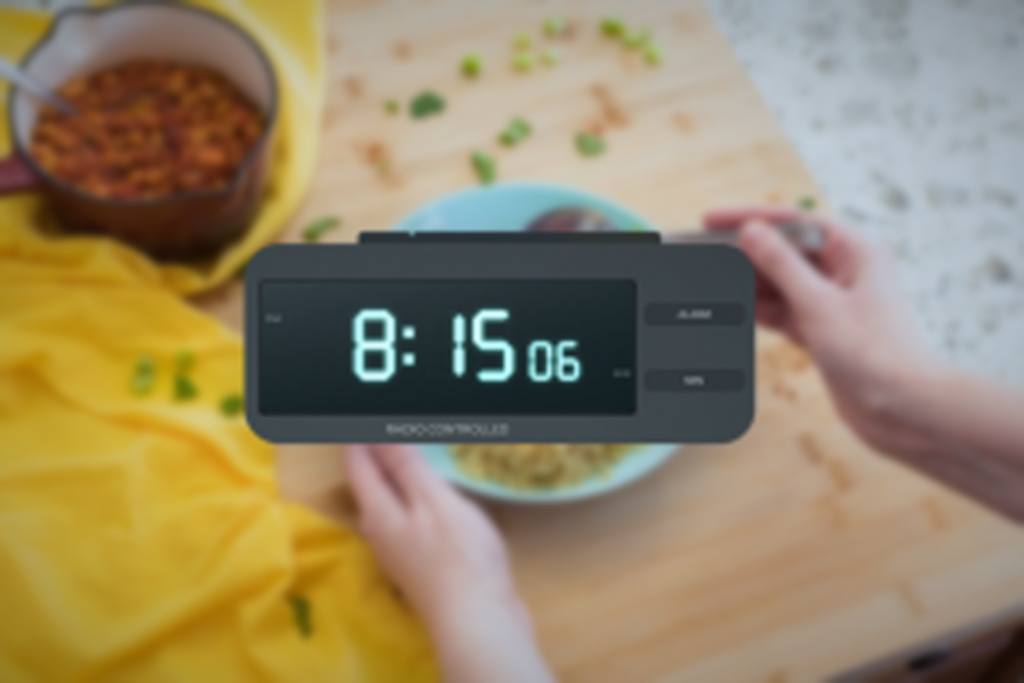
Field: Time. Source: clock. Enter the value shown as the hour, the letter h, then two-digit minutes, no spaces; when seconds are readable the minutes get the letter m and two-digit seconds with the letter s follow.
8h15m06s
